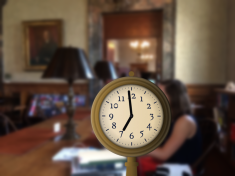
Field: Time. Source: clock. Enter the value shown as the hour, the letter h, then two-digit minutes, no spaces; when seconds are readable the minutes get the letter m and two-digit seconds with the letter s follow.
6h59
